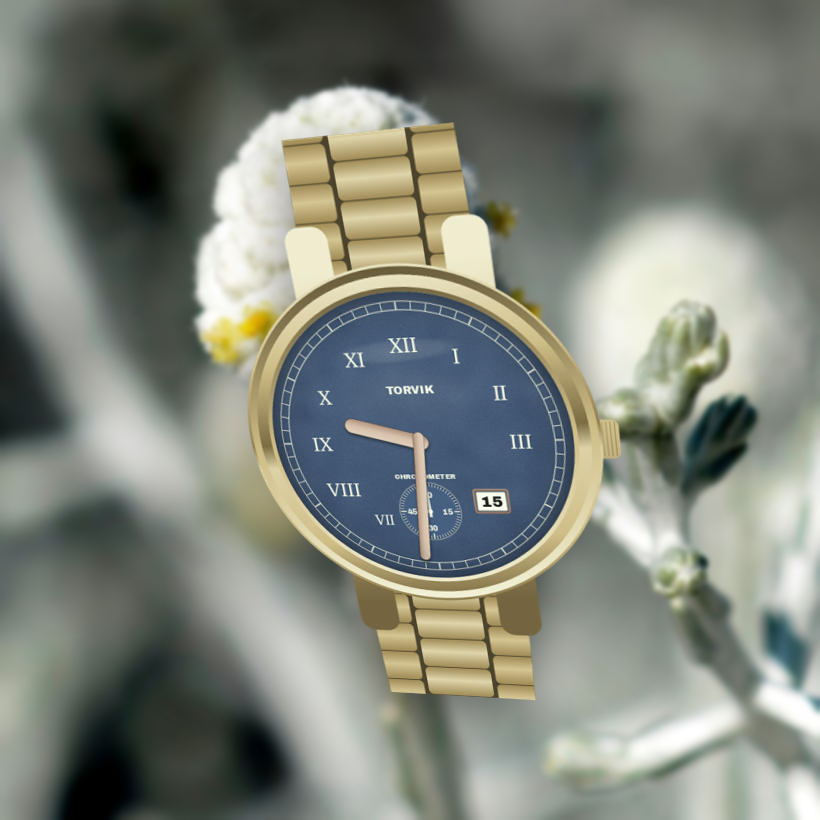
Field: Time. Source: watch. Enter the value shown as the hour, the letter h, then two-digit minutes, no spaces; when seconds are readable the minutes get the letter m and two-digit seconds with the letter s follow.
9h31
